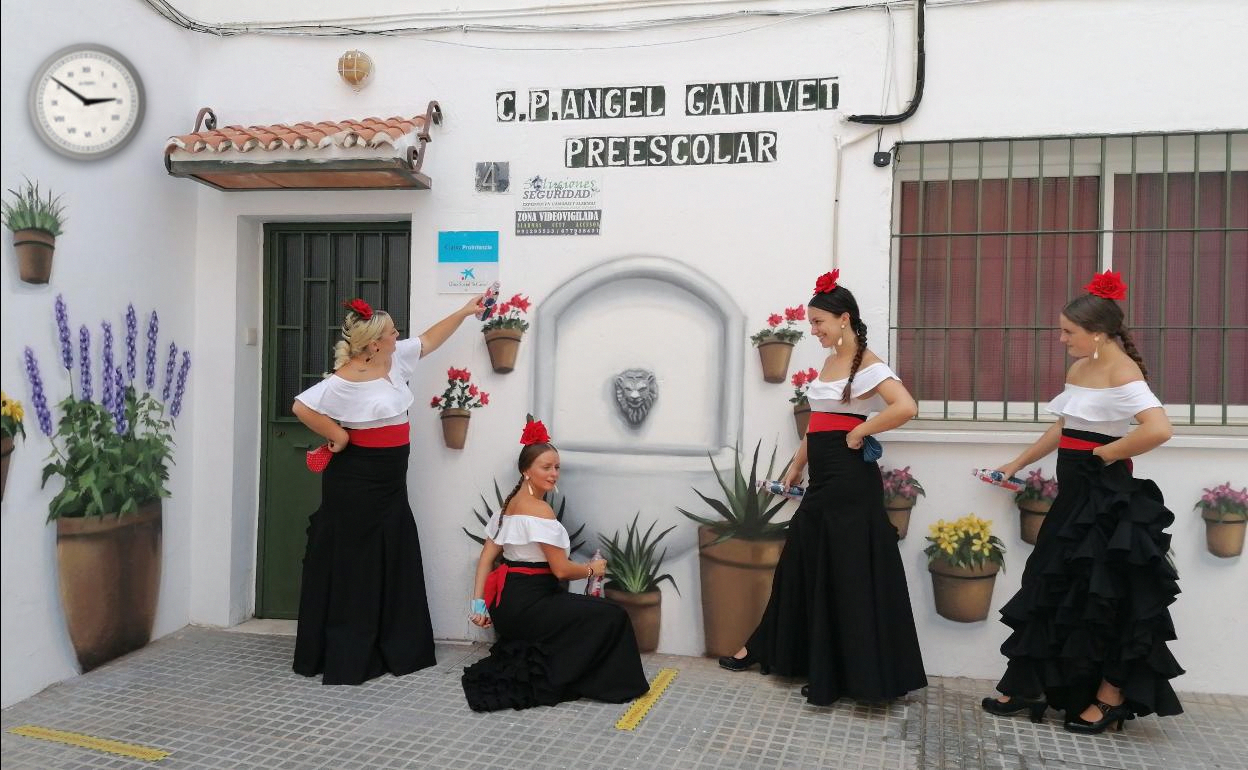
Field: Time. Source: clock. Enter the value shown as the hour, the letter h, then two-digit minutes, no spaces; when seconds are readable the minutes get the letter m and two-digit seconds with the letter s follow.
2h51
